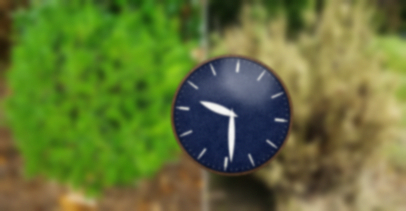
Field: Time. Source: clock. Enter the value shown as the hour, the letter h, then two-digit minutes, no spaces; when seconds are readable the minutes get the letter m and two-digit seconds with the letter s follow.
9h29
